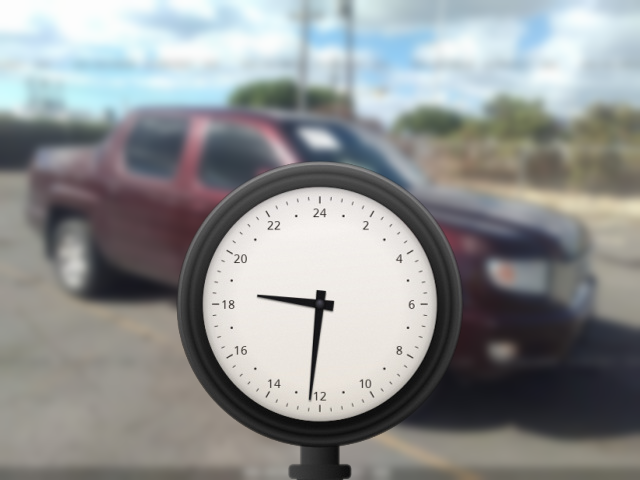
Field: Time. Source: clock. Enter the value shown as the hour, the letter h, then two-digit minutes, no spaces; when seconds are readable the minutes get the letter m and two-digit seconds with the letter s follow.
18h31
